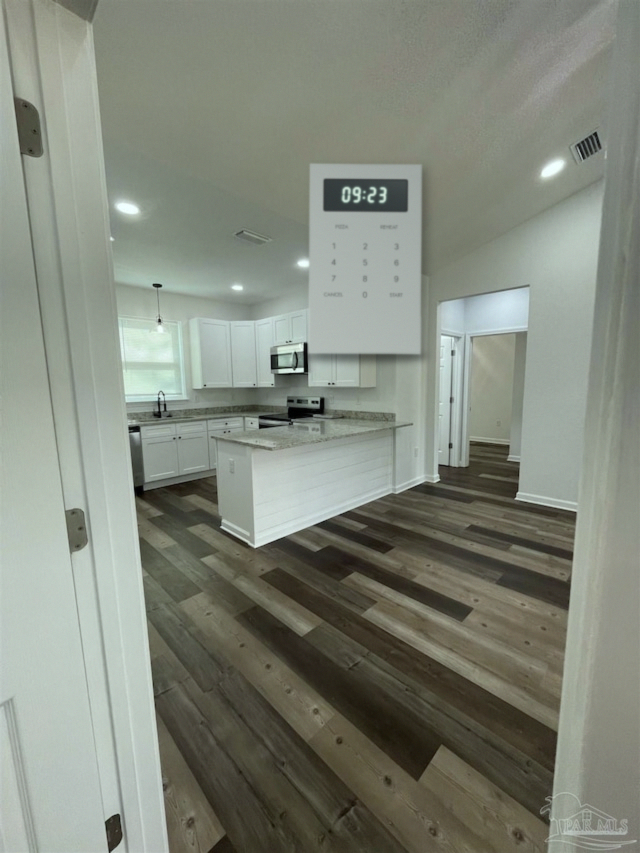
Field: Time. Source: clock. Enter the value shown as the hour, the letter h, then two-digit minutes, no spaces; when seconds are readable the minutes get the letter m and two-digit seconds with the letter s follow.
9h23
